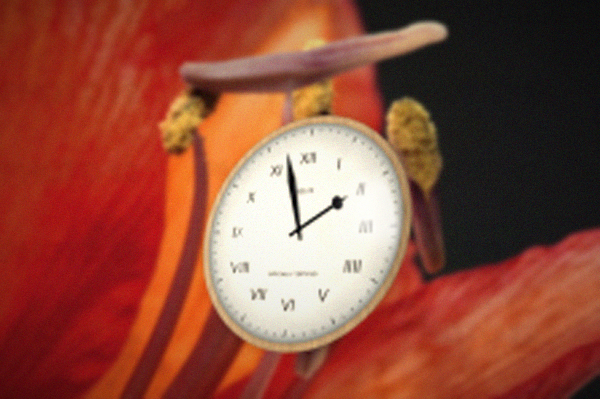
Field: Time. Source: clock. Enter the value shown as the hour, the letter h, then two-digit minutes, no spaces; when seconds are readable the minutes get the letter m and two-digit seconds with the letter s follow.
1h57
